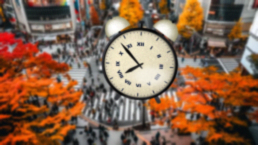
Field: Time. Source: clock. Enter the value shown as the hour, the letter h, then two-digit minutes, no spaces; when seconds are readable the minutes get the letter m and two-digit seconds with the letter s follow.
7h53
